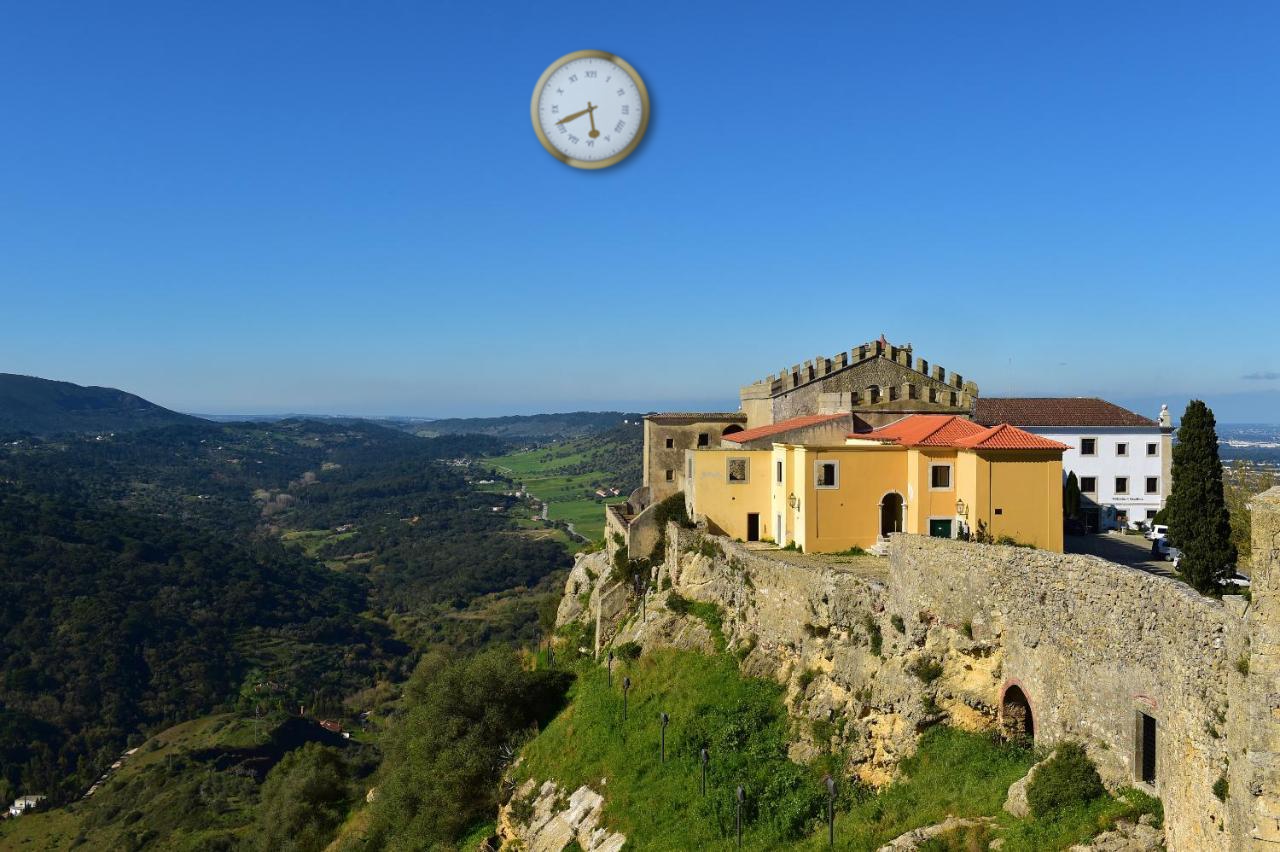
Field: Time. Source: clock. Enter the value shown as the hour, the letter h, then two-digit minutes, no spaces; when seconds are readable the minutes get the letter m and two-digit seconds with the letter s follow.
5h41
